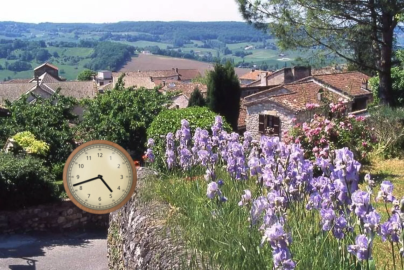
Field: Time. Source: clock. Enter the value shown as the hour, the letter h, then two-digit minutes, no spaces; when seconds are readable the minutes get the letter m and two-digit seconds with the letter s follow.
4h42
